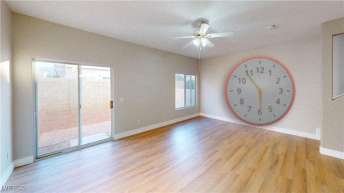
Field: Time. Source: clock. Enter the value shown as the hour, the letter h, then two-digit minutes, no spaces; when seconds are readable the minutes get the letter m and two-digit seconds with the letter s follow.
5h54
